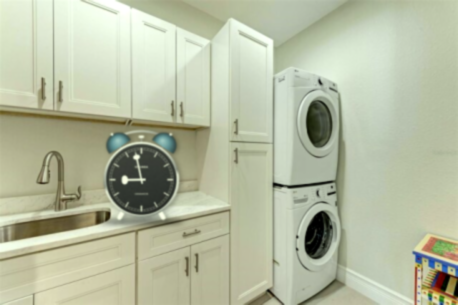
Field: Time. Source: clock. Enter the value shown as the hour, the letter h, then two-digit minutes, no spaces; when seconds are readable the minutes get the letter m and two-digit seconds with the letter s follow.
8h58
